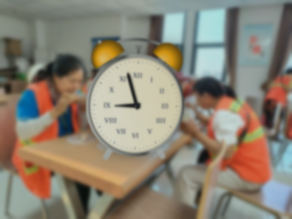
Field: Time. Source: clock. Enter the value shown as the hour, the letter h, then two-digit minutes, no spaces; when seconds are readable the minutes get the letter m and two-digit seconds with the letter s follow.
8h57
